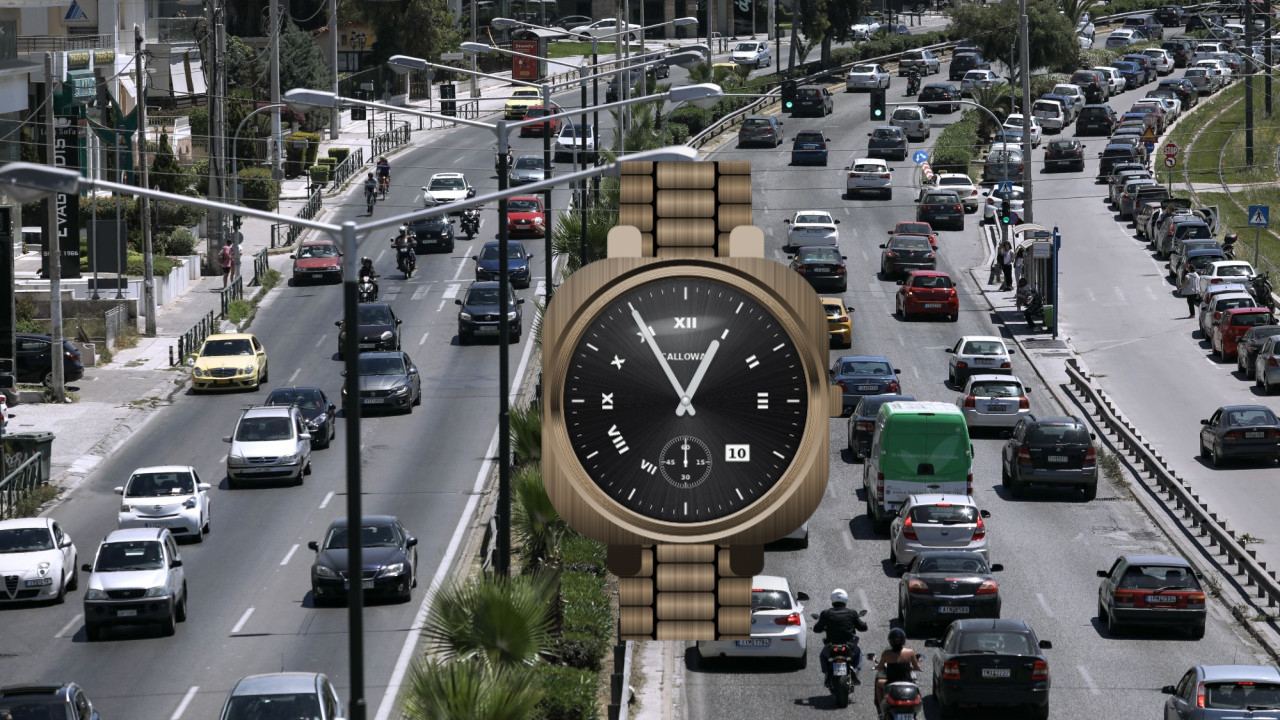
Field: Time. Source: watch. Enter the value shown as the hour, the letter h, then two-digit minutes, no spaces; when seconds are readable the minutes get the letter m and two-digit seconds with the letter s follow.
12h55
